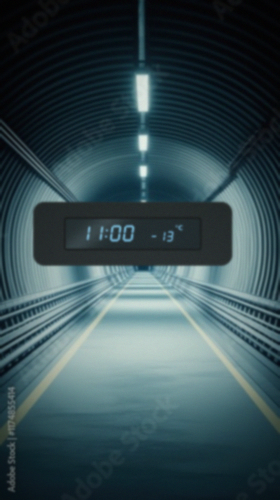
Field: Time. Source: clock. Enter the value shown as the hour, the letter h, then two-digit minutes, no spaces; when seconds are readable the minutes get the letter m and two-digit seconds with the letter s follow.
11h00
